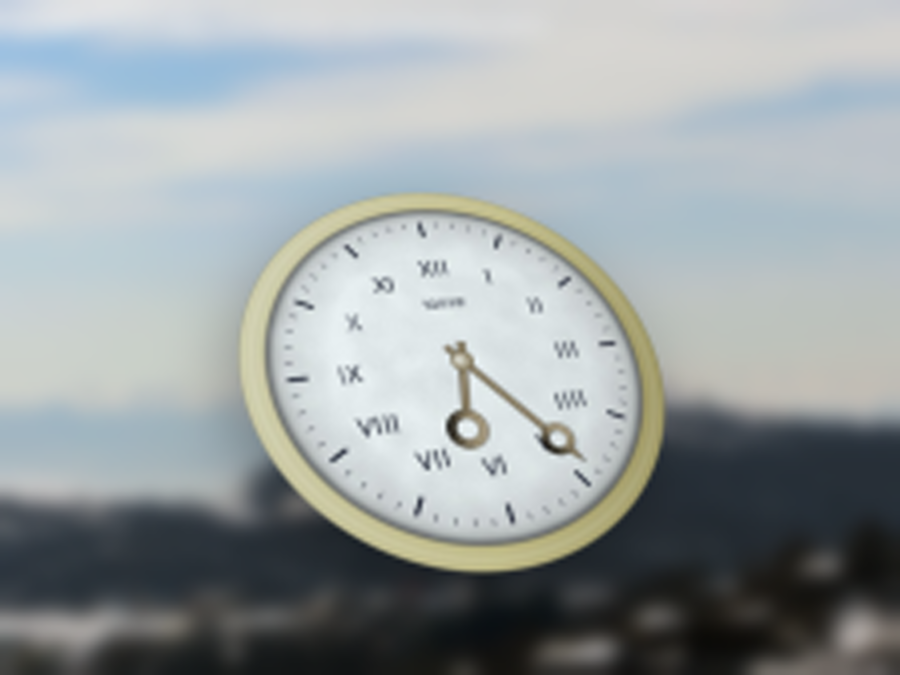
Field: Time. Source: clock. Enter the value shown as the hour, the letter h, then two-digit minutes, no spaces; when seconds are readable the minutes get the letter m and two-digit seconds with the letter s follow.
6h24
